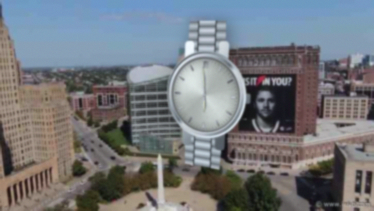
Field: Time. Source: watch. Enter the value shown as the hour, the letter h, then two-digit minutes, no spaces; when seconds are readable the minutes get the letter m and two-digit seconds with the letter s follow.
5h59
